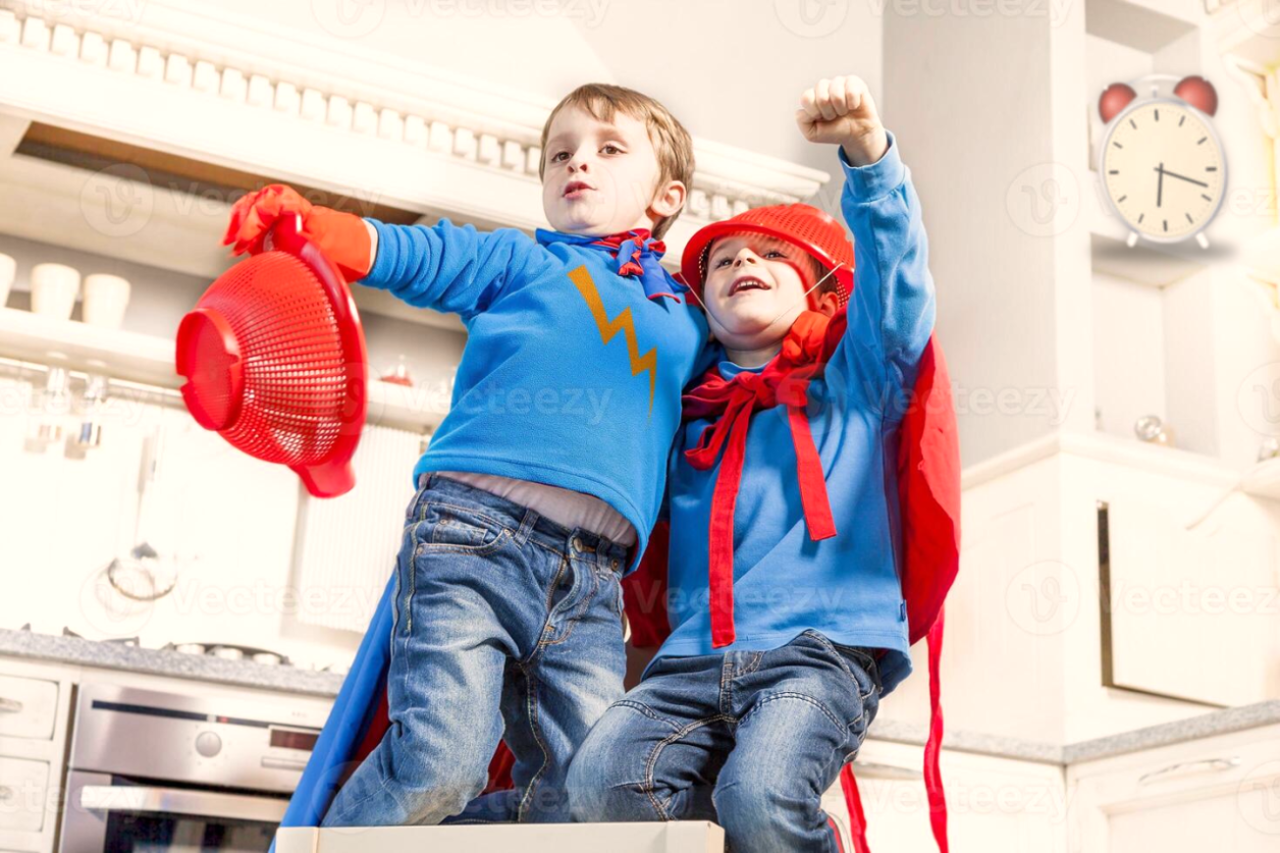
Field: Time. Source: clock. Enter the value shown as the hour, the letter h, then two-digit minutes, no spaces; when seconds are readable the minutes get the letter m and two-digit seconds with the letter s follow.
6h18
